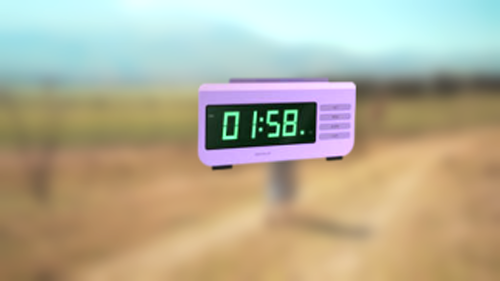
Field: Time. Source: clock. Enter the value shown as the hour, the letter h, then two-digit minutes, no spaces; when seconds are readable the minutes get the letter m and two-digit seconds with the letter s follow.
1h58
